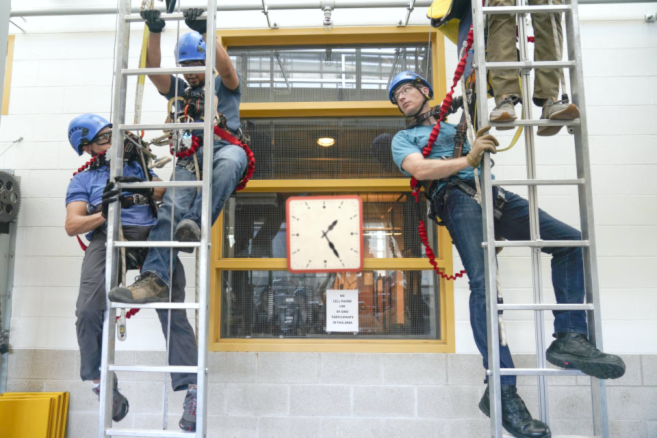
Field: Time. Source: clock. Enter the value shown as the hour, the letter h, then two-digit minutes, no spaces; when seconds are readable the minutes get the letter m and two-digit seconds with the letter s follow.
1h25
